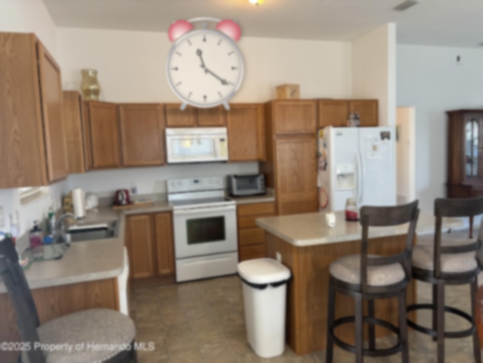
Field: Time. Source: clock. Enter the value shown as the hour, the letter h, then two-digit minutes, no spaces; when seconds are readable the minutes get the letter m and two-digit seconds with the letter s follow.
11h21
